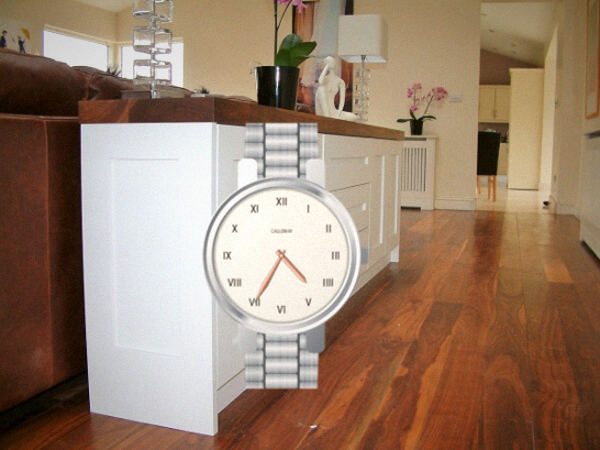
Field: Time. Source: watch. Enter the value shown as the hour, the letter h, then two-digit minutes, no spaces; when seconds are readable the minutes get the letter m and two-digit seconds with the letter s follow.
4h35
